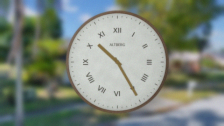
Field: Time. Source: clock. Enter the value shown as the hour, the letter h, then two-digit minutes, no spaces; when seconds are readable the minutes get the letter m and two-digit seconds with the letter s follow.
10h25
